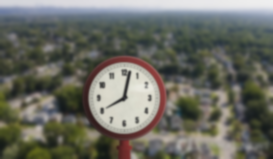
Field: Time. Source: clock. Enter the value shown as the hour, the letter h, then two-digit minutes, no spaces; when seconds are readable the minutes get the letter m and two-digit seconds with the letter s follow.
8h02
